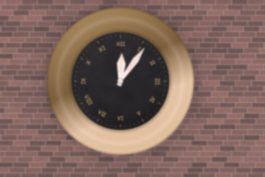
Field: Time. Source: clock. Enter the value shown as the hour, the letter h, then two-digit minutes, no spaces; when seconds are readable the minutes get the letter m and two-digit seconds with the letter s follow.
12h06
